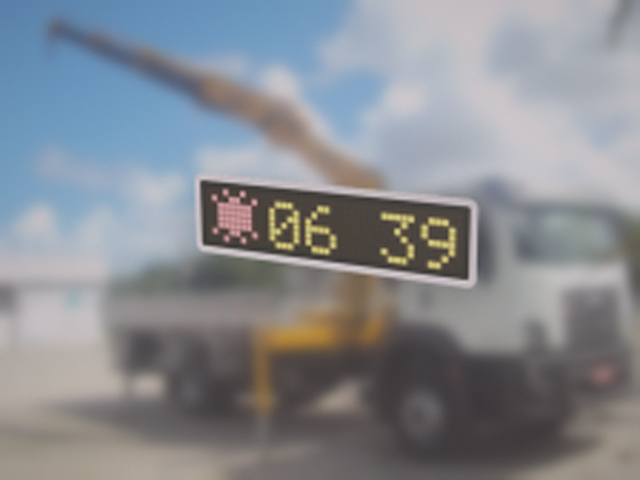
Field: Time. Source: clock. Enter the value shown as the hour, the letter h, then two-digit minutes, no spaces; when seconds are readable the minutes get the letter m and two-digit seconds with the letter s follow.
6h39
